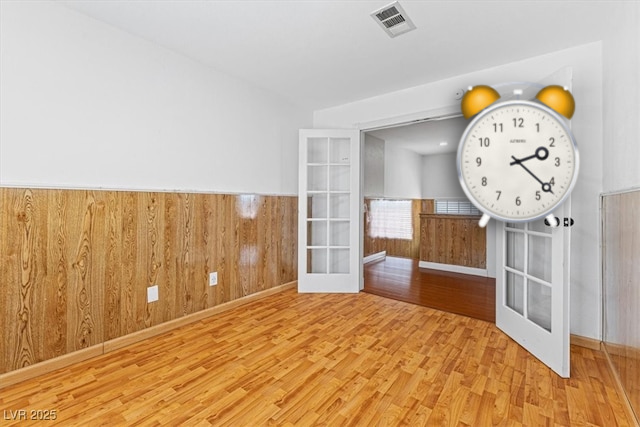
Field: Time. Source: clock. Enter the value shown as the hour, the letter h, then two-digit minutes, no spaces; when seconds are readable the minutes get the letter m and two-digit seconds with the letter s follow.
2h22
